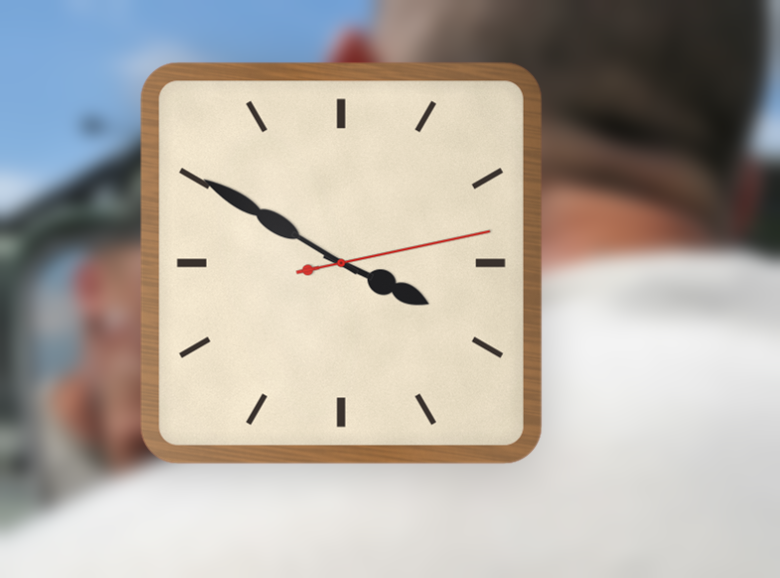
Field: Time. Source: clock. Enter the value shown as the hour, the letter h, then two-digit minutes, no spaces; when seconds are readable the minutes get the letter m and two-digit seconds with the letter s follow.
3h50m13s
